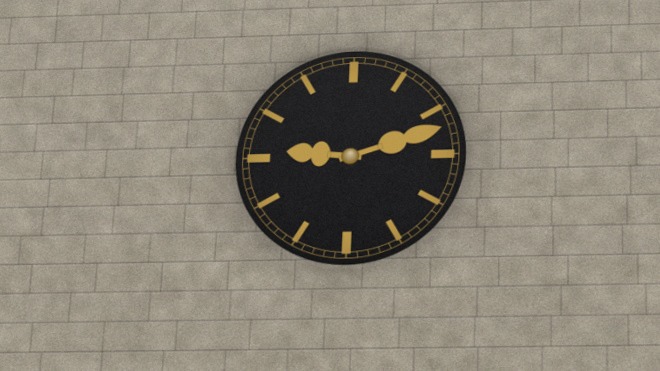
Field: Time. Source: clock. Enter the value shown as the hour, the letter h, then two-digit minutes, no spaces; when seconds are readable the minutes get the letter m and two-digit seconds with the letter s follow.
9h12
